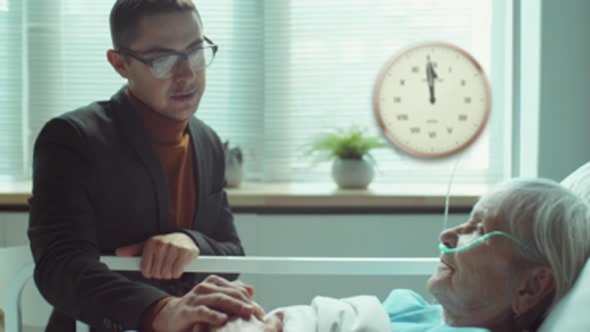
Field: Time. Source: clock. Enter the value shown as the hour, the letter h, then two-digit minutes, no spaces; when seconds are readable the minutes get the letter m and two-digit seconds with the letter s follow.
11h59
